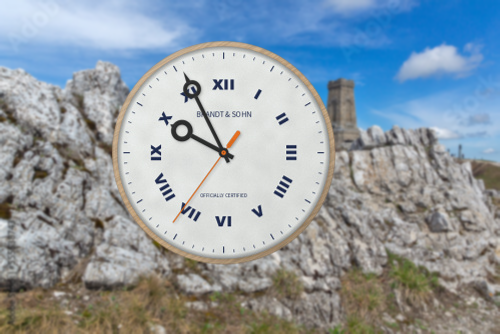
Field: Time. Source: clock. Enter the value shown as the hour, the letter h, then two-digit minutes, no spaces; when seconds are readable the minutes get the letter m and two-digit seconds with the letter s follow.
9h55m36s
